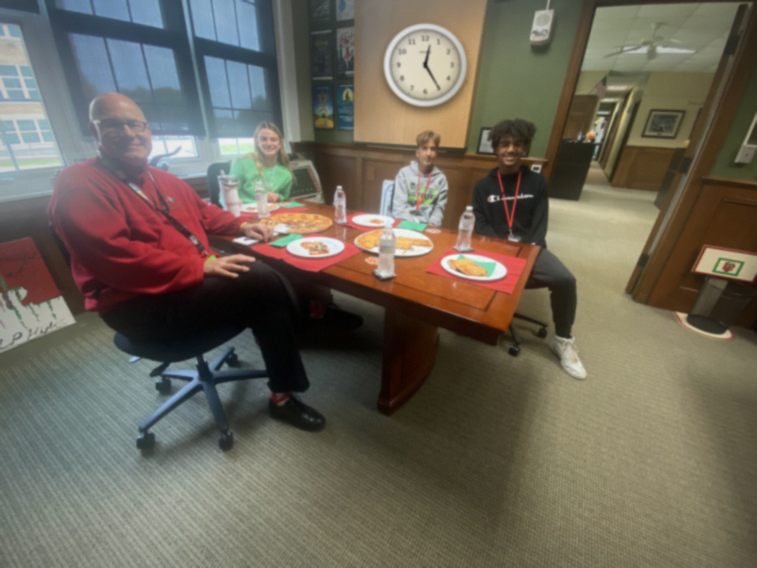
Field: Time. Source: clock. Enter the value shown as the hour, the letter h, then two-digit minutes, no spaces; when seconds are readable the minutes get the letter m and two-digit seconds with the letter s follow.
12h25
